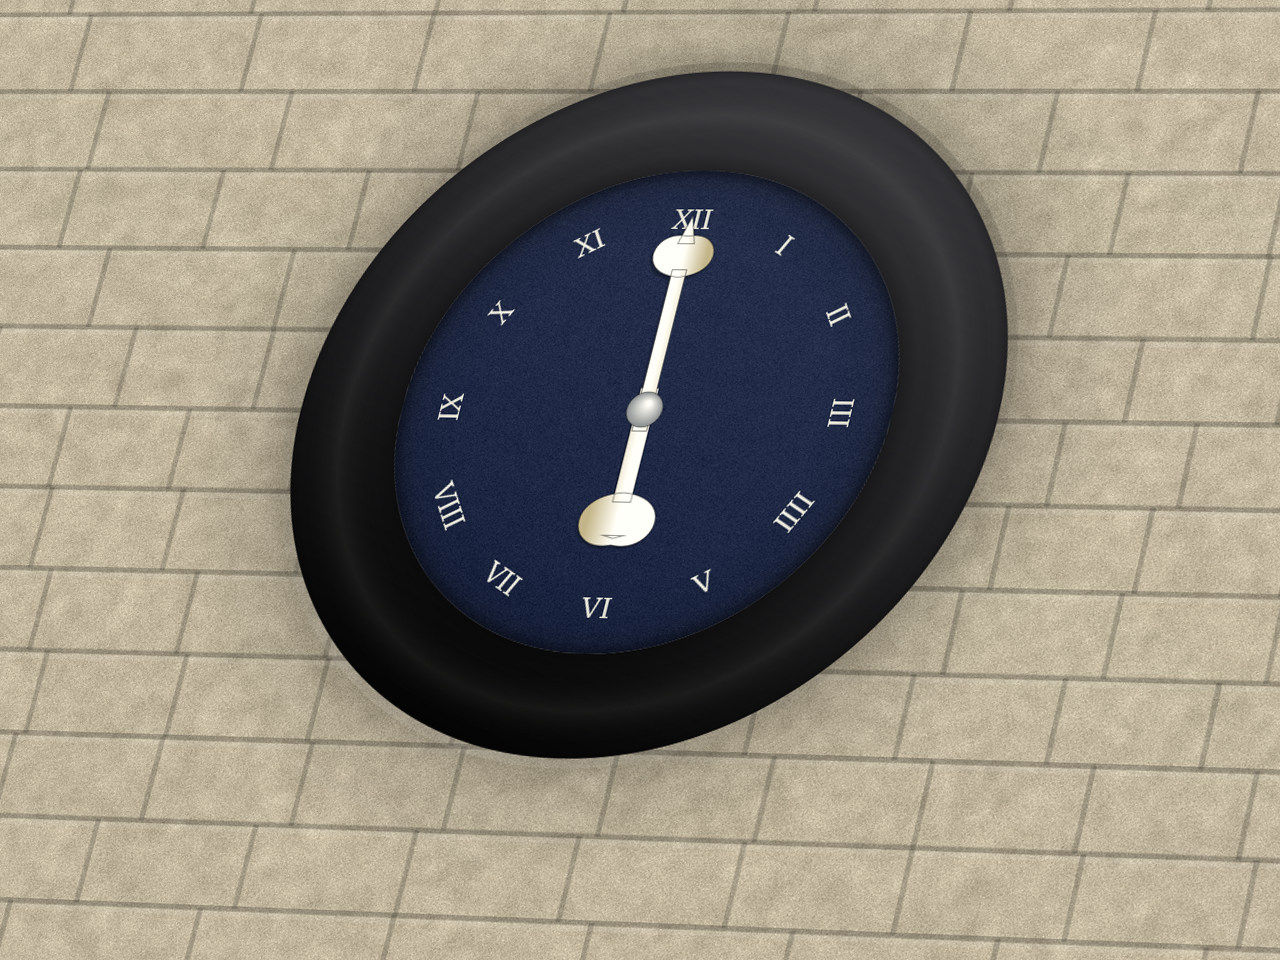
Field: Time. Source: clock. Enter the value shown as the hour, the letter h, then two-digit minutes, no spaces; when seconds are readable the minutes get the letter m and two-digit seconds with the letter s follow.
6h00
